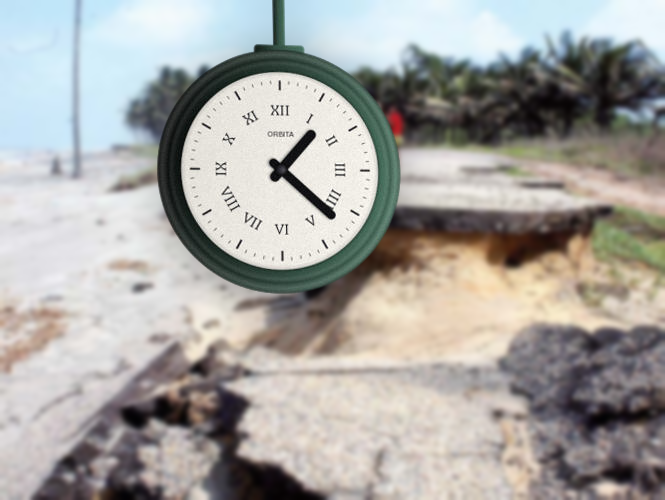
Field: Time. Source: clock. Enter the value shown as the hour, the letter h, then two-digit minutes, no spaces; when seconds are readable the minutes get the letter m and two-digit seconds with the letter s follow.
1h22
